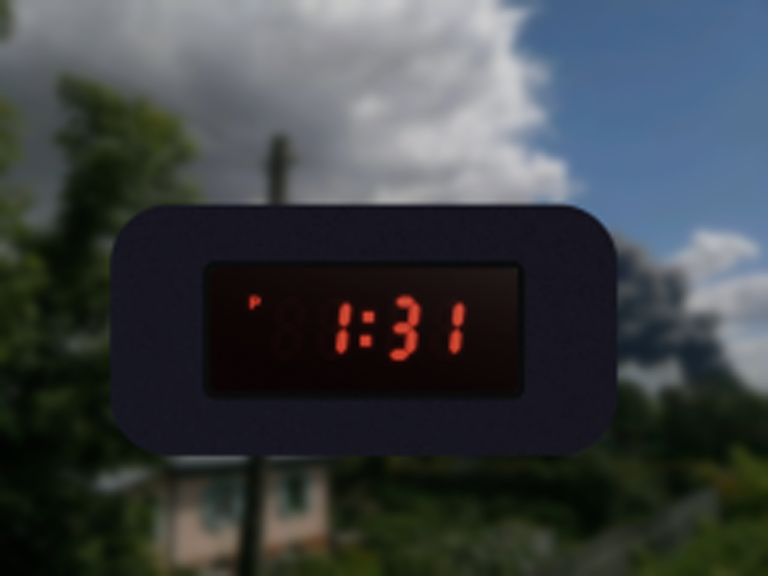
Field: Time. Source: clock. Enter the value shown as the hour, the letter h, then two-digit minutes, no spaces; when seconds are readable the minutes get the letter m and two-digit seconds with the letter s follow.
1h31
